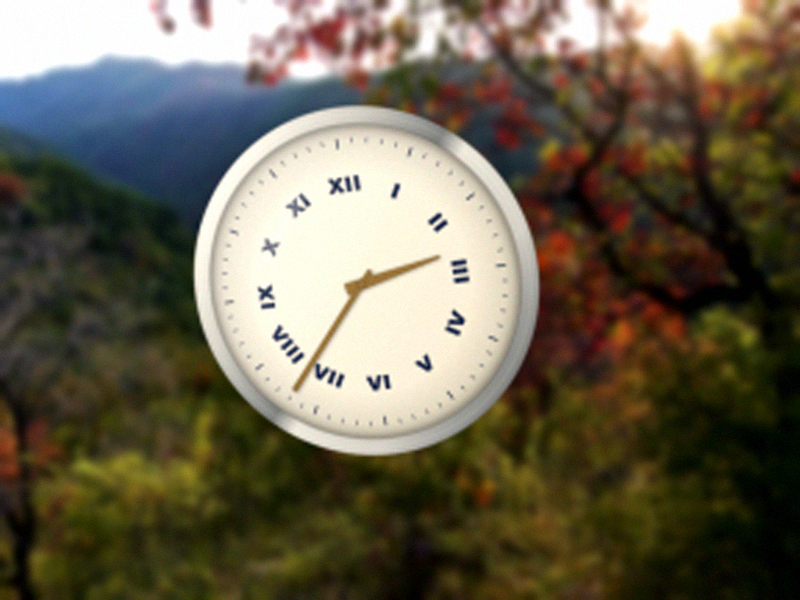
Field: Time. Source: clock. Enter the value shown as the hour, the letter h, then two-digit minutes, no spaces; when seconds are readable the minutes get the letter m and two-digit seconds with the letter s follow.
2h37
